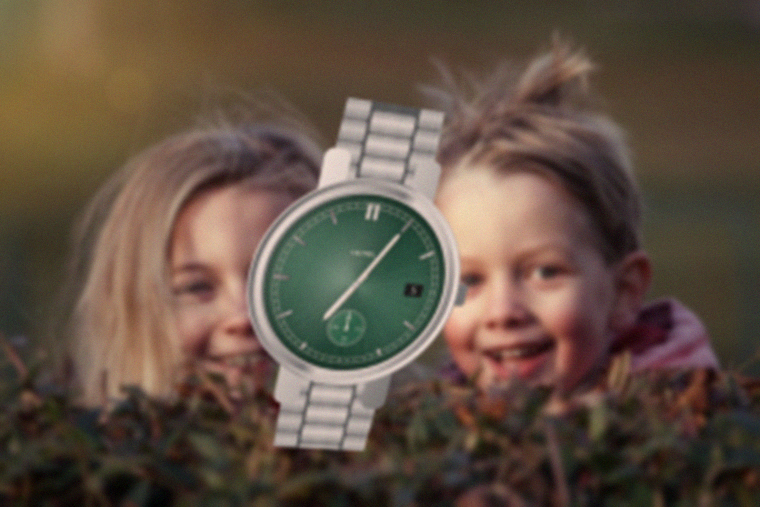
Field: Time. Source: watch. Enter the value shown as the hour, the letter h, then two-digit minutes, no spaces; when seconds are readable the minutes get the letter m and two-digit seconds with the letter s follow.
7h05
